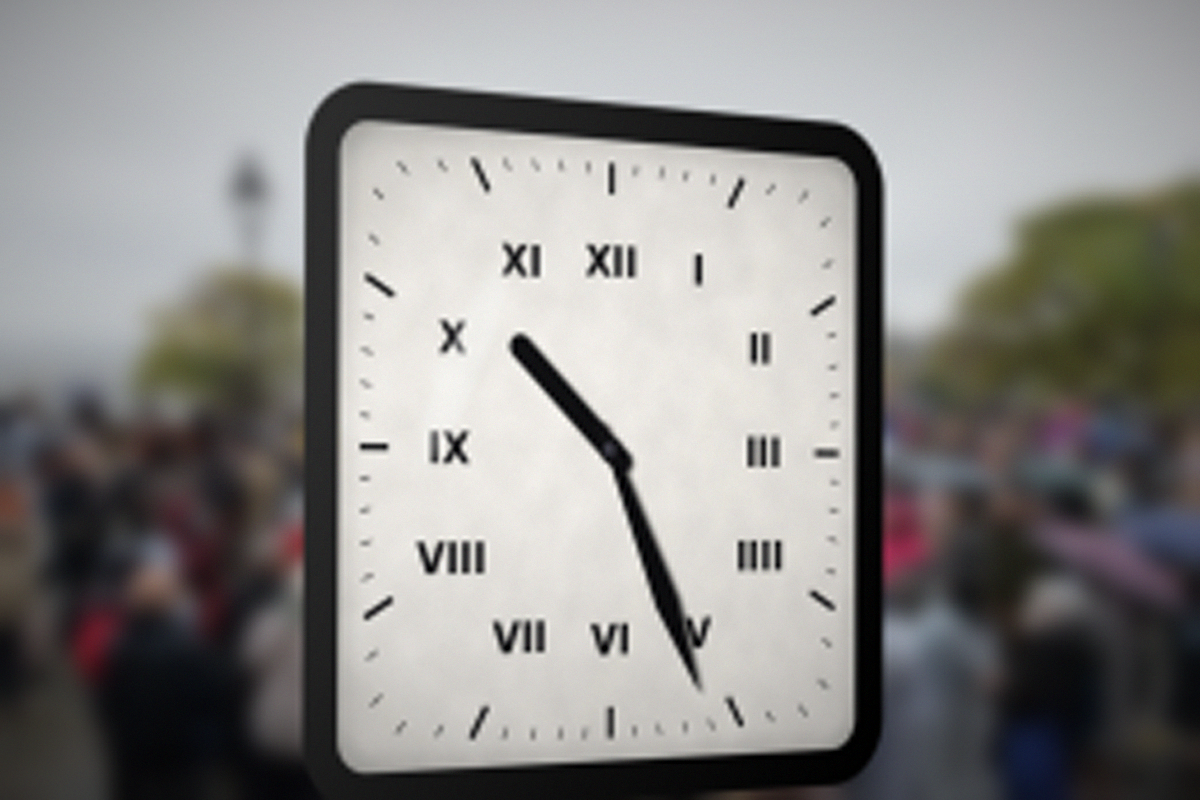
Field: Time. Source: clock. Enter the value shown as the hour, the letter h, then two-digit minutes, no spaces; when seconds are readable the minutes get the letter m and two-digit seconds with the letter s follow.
10h26
